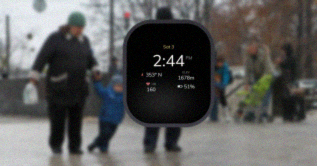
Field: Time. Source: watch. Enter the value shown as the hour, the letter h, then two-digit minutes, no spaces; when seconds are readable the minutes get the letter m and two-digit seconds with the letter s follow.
2h44
